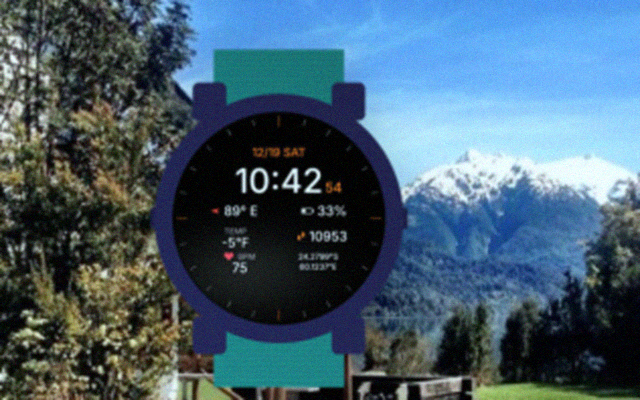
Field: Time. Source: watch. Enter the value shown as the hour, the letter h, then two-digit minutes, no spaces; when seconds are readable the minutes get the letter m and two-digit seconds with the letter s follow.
10h42
